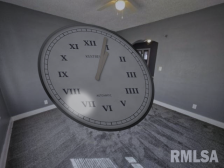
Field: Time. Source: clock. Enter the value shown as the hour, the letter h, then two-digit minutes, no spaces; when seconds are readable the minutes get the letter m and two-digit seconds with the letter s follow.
1h04
